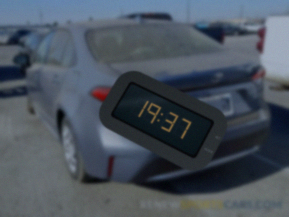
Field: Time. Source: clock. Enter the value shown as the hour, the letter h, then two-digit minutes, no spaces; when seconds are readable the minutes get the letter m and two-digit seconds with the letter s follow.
19h37
